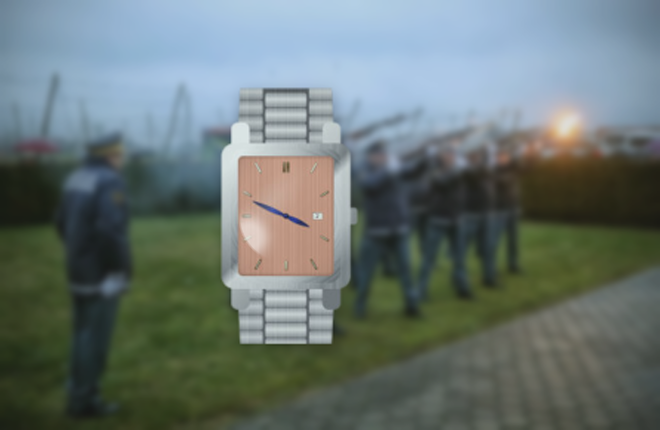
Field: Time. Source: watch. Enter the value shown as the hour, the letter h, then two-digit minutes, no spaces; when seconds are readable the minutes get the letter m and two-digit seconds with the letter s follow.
3h49
